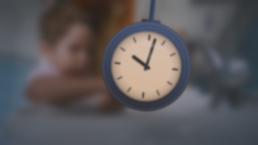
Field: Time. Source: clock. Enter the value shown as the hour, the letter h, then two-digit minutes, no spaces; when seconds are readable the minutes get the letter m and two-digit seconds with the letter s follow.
10h02
